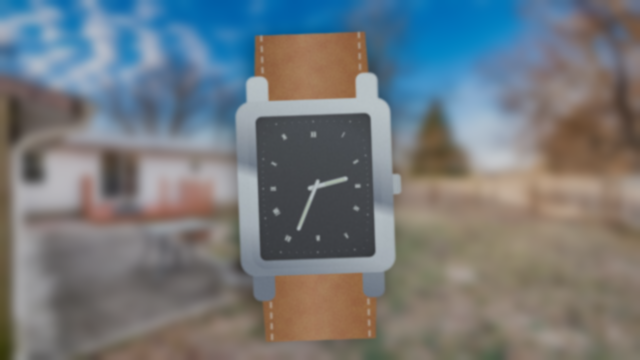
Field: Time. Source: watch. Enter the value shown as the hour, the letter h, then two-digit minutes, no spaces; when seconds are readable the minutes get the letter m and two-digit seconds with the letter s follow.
2h34
